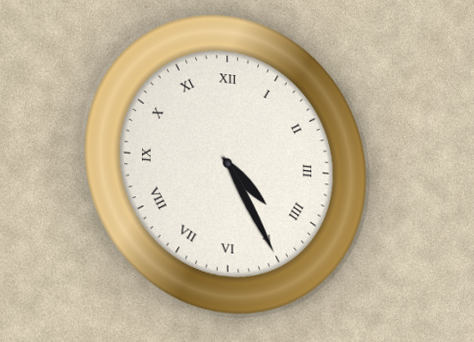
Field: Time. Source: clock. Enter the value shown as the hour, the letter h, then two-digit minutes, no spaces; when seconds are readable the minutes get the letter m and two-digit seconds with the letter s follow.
4h25
